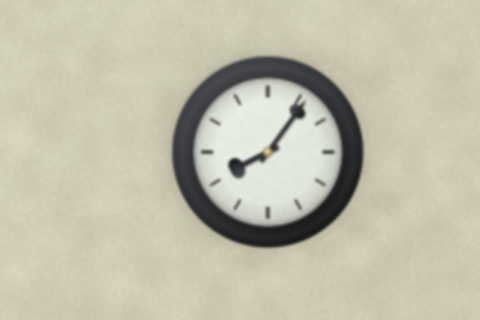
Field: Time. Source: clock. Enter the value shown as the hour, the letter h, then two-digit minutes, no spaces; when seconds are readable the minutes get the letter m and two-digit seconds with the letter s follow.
8h06
